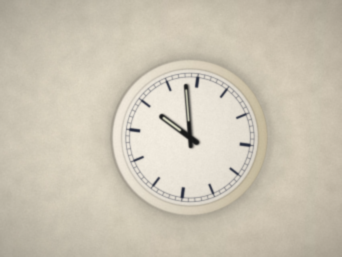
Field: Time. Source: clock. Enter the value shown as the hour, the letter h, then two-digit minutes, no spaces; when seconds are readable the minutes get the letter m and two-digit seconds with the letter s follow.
9h58
